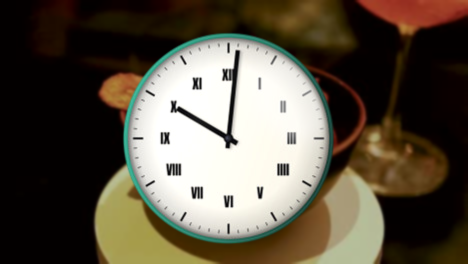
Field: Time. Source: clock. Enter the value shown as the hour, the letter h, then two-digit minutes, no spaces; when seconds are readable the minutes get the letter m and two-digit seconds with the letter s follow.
10h01
